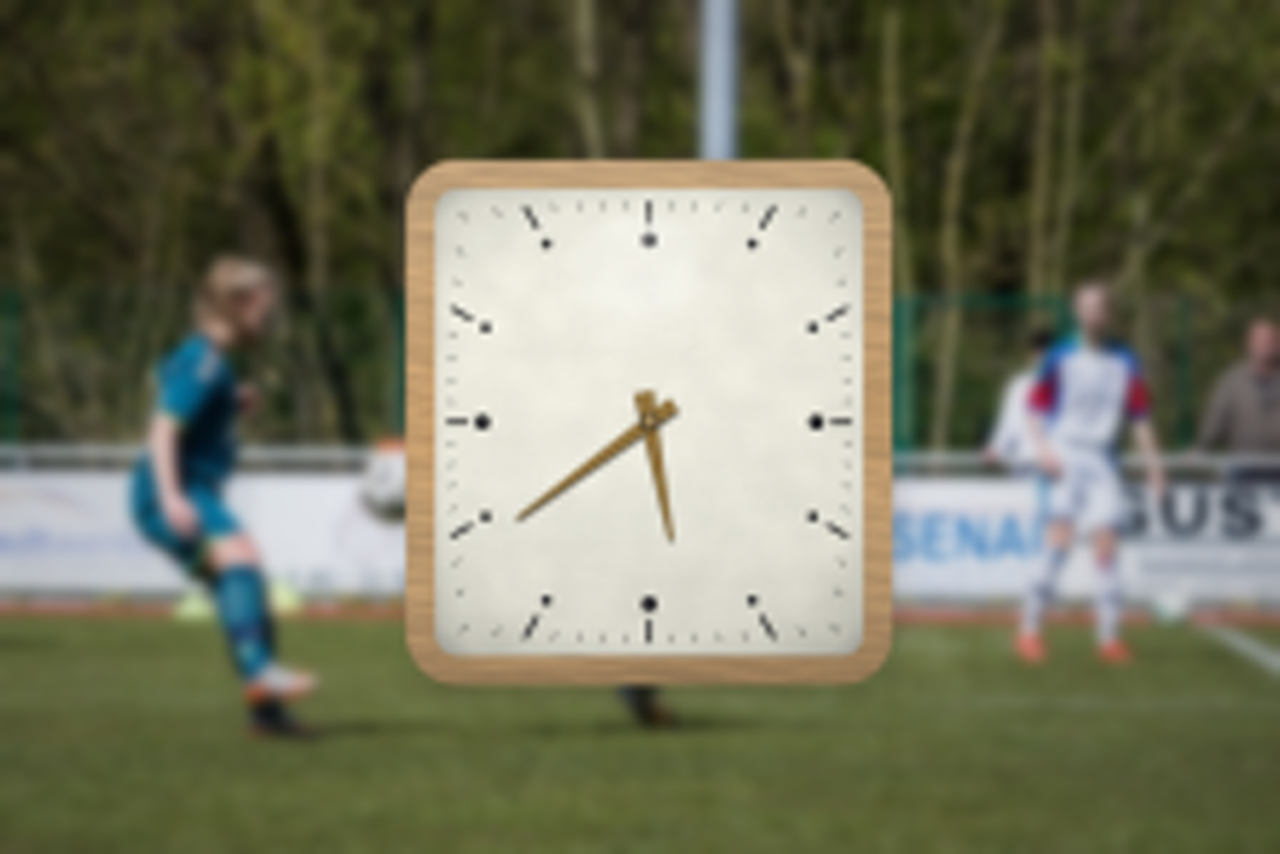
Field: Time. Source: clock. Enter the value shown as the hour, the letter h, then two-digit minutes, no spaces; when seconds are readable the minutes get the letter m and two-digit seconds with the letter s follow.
5h39
